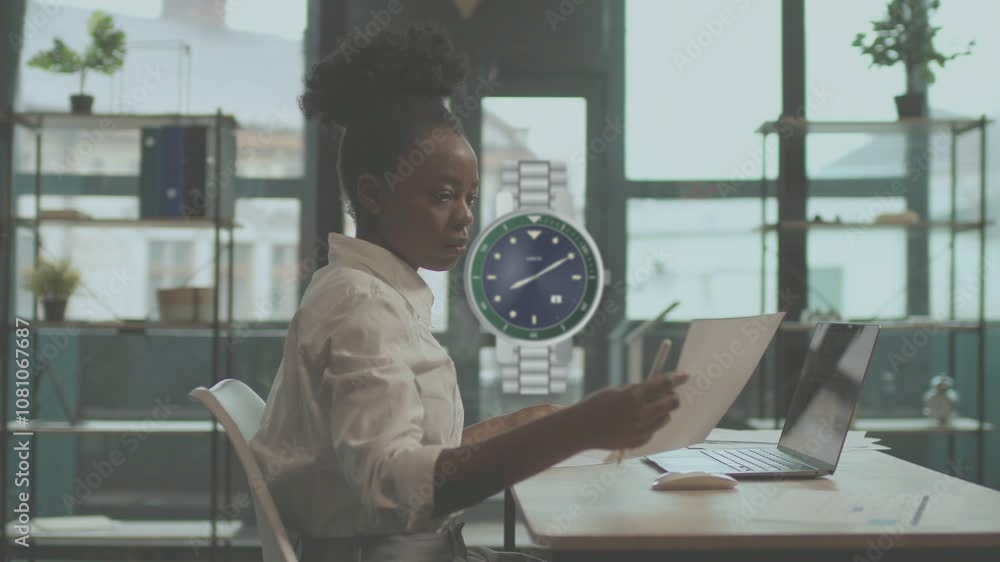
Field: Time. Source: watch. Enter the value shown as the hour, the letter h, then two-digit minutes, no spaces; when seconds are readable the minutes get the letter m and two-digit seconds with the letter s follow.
8h10
